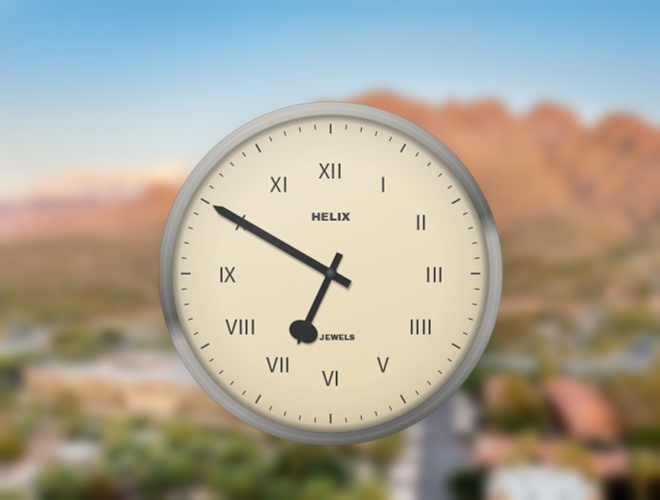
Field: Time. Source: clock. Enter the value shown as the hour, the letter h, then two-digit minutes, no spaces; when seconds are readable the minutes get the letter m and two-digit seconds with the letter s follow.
6h50
